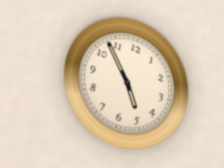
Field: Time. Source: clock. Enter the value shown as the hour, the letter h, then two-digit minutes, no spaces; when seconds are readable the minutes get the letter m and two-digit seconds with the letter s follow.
4h53
